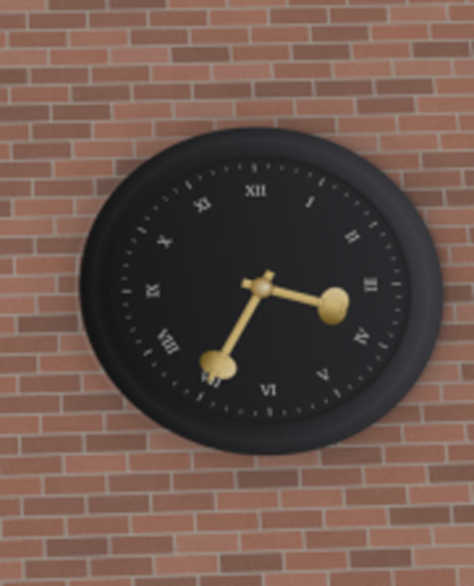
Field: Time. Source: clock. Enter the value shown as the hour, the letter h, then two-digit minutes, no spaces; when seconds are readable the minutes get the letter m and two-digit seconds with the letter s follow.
3h35
